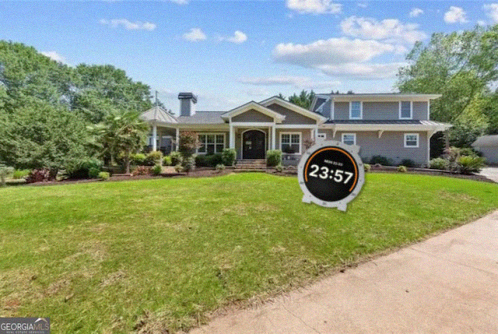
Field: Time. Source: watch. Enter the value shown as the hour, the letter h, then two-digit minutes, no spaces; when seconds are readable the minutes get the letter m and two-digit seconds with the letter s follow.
23h57
